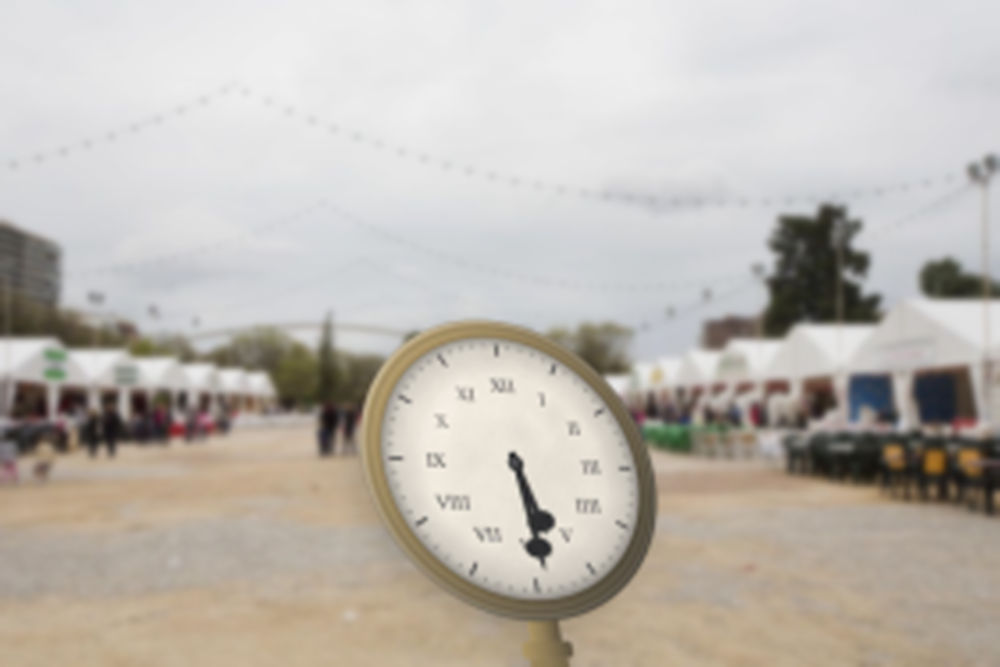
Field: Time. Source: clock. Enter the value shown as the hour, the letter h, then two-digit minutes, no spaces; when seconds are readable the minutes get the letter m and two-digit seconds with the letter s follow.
5h29
